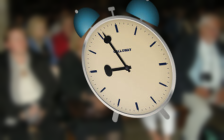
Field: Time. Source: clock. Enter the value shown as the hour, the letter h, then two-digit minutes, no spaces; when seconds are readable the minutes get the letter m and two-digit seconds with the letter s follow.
8h56
